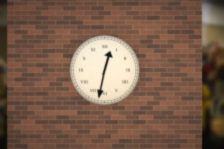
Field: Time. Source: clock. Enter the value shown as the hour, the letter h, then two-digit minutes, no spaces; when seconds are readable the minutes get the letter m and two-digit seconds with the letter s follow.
12h32
